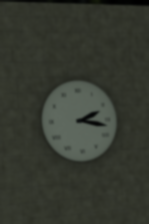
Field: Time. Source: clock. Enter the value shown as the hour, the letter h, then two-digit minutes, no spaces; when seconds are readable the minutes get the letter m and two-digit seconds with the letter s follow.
2h17
